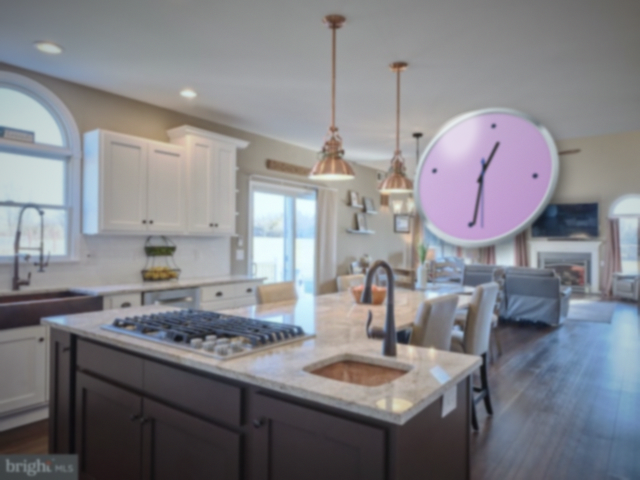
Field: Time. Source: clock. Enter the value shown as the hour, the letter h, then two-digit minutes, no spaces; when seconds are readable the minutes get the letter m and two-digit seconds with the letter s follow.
12h29m28s
